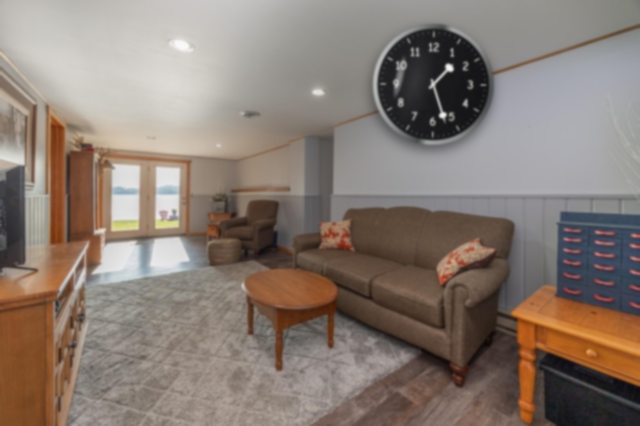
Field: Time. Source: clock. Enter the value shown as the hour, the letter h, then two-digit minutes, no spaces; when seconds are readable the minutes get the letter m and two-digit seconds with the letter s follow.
1h27
